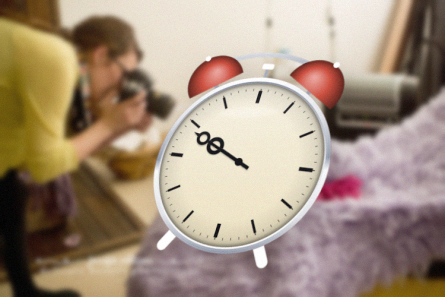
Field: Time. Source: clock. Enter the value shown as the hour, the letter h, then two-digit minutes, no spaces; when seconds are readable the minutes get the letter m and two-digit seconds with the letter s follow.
9h49
